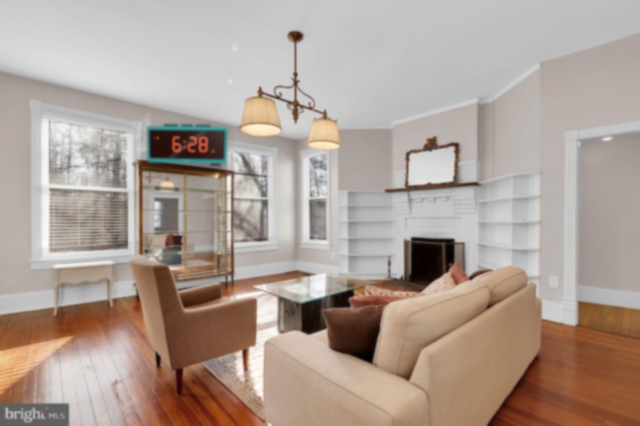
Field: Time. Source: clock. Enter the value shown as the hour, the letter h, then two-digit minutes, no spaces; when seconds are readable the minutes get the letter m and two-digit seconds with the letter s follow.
6h28
